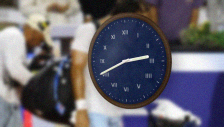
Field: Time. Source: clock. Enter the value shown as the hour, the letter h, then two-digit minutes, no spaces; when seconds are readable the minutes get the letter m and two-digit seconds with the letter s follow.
2h41
